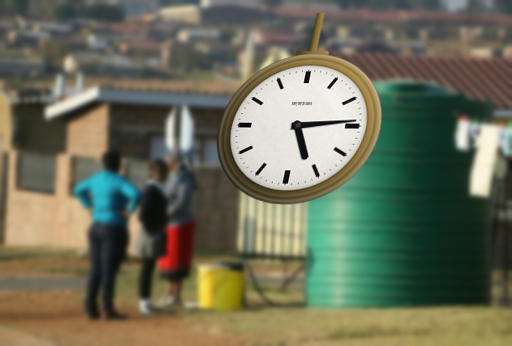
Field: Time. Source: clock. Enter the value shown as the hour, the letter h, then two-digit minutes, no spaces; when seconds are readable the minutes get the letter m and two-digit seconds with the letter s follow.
5h14
